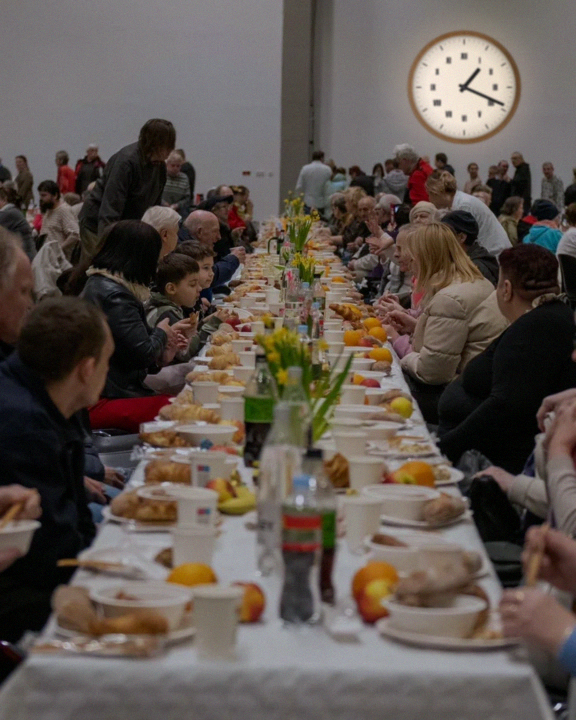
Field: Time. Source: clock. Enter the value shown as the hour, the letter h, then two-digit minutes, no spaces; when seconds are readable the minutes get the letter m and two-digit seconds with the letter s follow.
1h19
